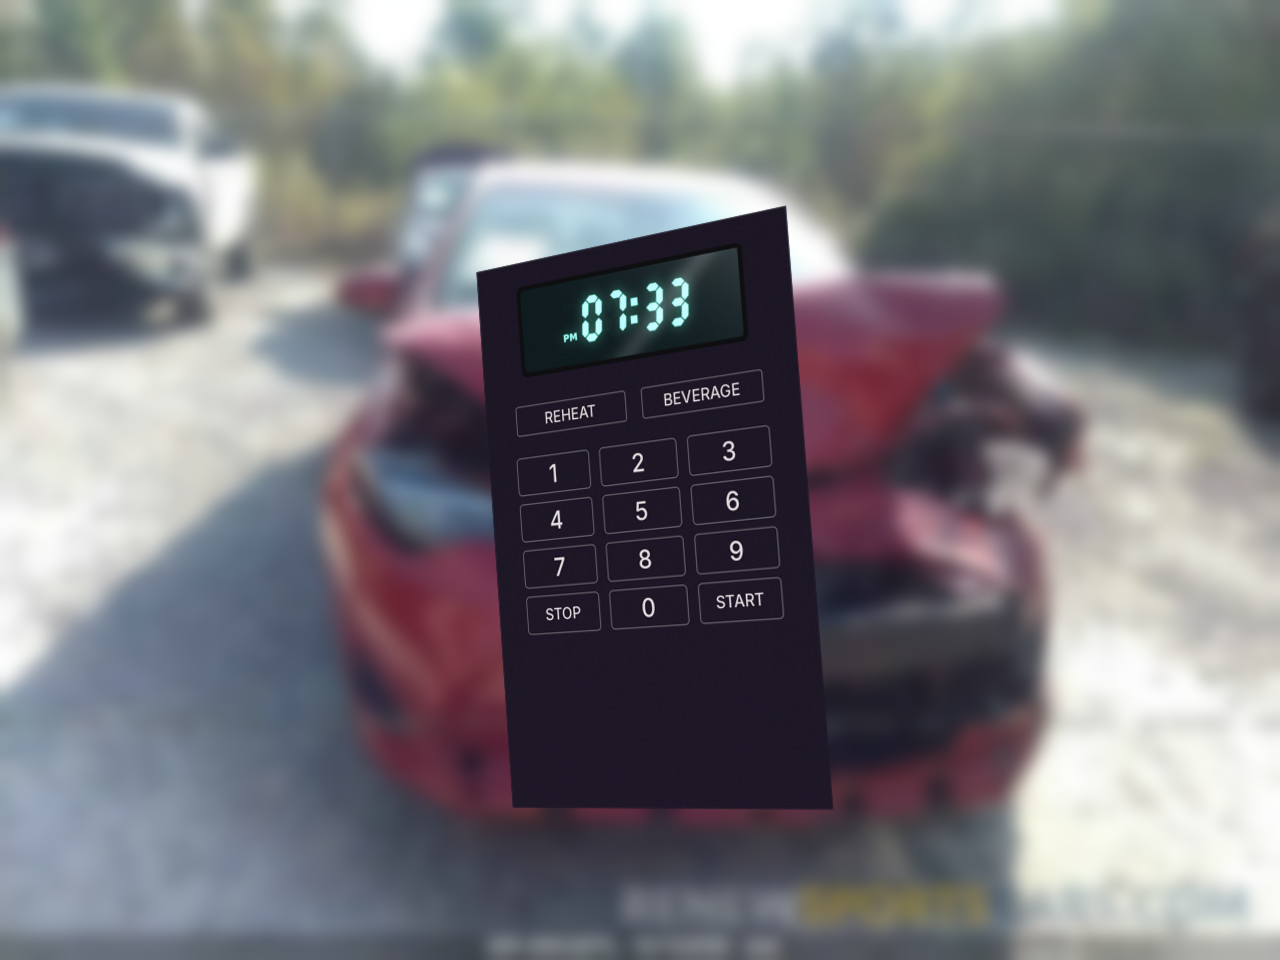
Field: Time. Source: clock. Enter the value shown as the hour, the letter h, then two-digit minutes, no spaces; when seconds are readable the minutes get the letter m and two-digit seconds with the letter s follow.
7h33
